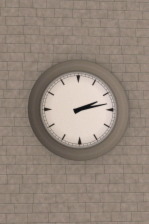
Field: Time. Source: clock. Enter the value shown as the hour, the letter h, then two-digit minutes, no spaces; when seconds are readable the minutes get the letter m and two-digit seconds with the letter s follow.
2h13
